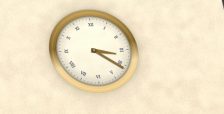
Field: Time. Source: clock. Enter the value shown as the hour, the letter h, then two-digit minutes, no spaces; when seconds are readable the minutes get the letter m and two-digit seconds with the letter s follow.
3h21
